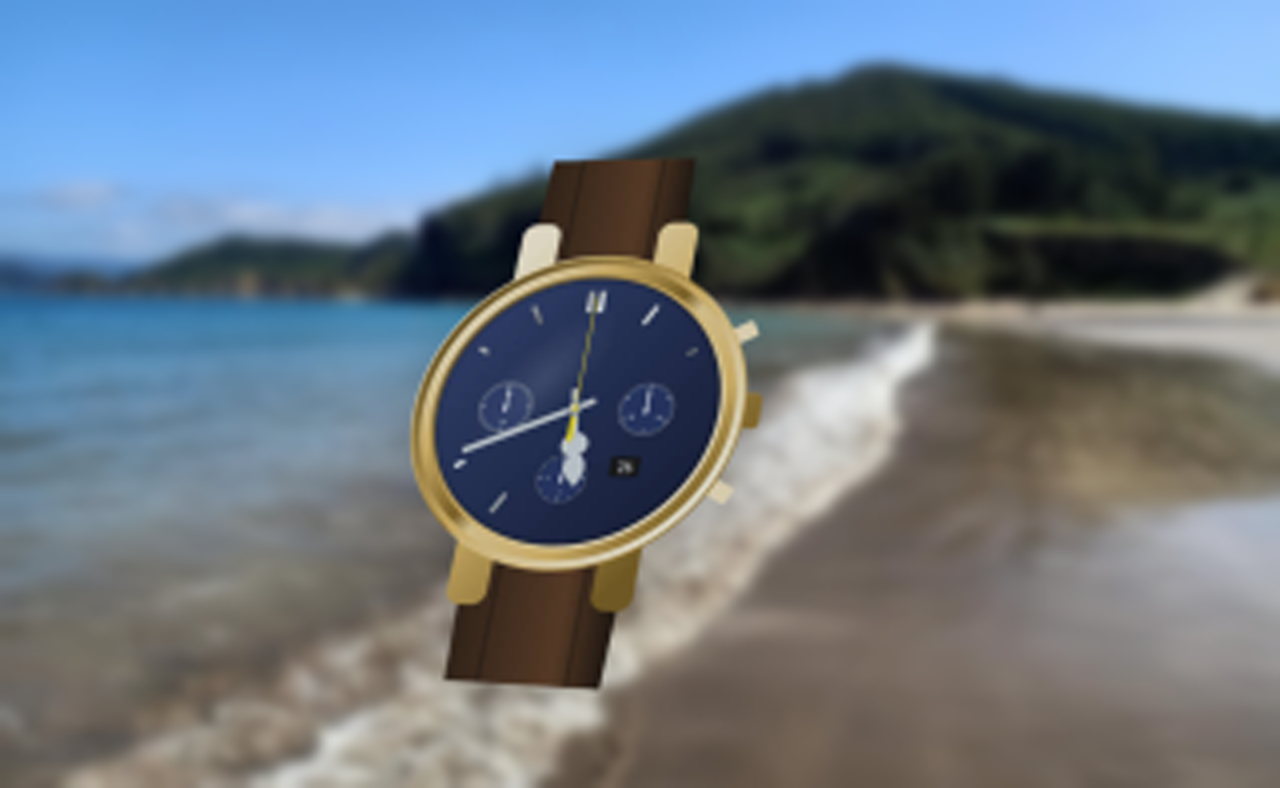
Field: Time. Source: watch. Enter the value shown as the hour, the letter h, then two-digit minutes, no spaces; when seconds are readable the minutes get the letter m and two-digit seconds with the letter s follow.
5h41
